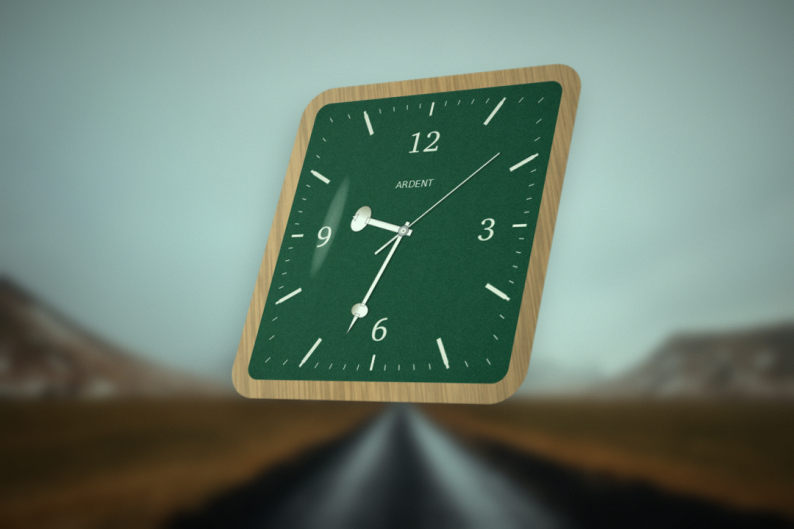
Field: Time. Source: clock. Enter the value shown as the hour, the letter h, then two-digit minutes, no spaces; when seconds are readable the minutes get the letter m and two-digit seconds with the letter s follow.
9h33m08s
